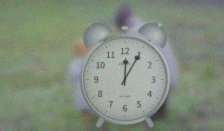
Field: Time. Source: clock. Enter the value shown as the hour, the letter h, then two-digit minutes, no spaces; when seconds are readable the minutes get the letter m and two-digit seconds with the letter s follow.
12h05
